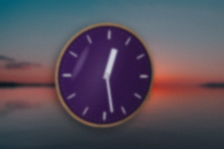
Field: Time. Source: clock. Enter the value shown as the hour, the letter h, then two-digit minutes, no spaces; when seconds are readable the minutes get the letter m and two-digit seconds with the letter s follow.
12h28
